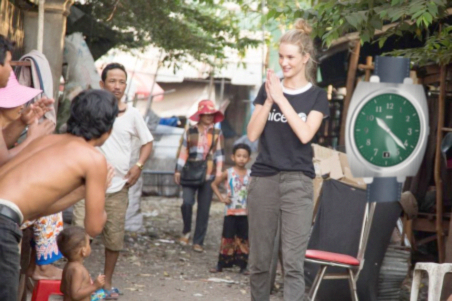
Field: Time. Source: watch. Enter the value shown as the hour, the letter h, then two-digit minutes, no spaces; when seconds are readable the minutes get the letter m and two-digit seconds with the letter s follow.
10h22
